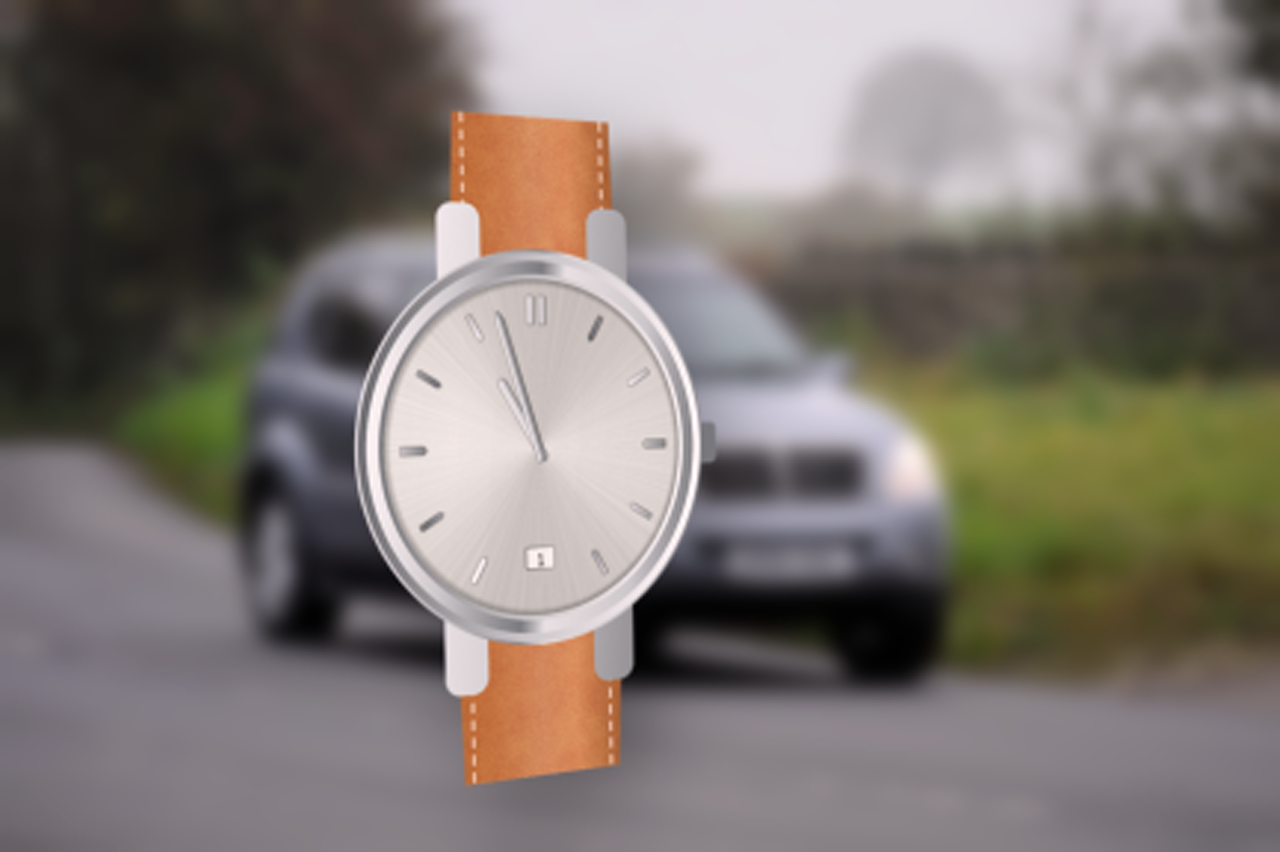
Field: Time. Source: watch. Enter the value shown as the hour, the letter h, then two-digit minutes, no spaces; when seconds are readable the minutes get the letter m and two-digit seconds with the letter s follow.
10h57
